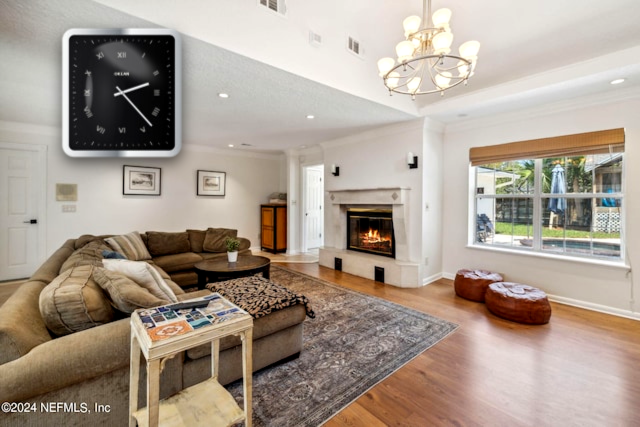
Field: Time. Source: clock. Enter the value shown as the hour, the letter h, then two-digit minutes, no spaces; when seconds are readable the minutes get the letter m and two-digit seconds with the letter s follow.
2h23
